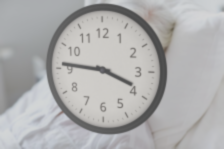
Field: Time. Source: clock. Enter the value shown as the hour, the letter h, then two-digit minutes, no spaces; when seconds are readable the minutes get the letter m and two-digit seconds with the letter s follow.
3h46
